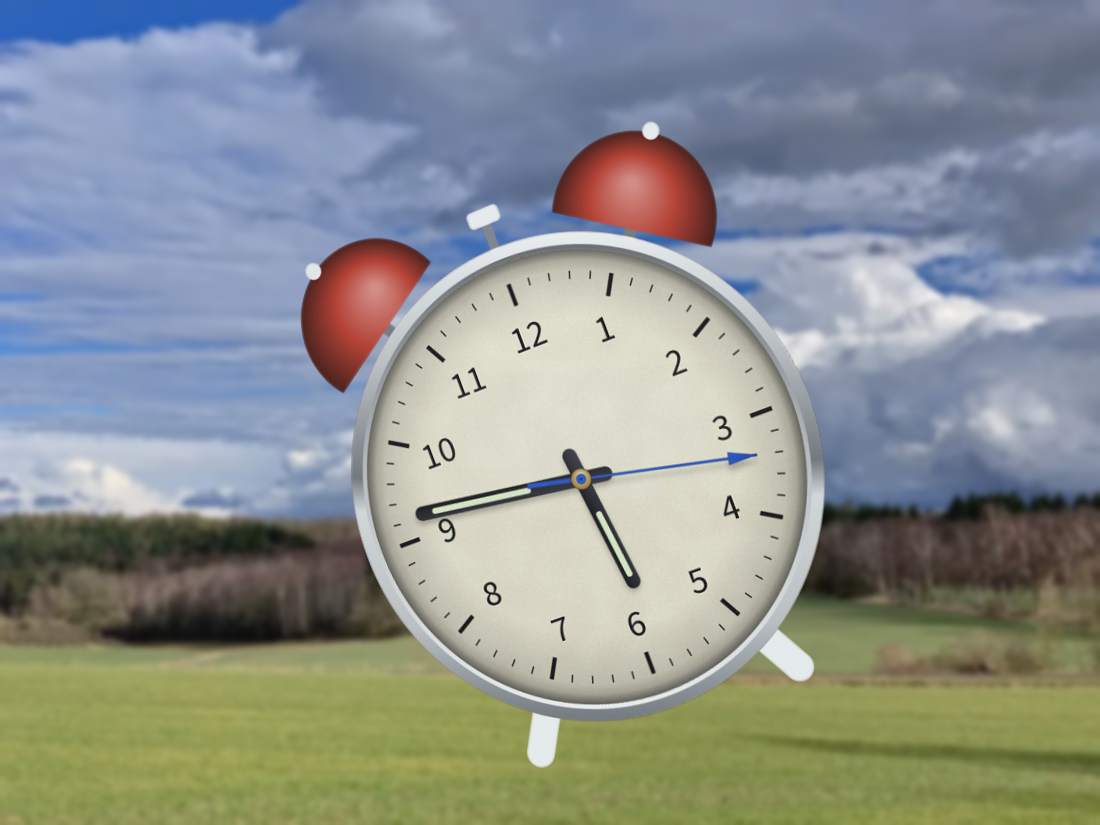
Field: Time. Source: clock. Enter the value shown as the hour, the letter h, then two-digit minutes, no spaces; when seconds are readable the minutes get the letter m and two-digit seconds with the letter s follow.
5h46m17s
